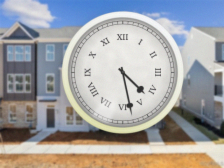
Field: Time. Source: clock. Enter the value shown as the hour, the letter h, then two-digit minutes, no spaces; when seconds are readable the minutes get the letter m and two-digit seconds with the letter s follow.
4h28
